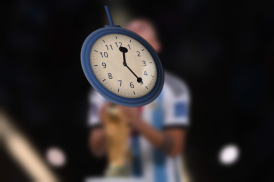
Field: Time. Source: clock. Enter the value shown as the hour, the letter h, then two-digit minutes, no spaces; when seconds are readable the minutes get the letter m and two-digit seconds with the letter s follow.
12h25
